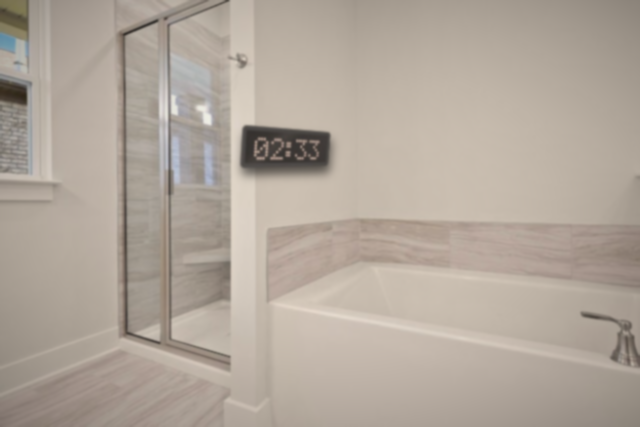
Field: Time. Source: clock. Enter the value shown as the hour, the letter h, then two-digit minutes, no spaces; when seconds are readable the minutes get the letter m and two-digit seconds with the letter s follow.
2h33
